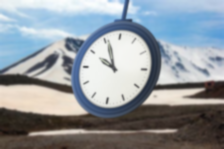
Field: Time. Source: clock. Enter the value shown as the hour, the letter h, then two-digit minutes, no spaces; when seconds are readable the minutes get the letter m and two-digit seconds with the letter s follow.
9h56
